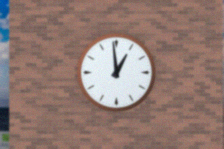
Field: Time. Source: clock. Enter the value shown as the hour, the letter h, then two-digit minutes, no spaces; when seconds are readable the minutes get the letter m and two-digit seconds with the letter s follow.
12h59
